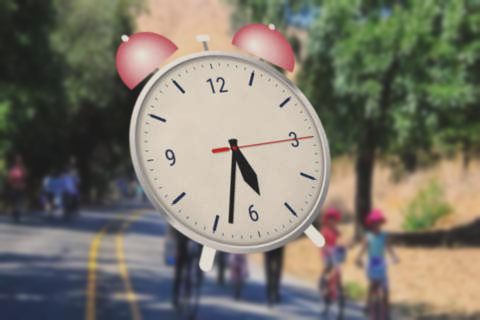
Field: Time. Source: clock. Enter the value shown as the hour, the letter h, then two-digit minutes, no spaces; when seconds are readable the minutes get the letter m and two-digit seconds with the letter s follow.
5h33m15s
